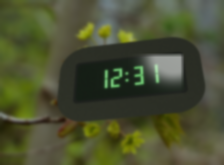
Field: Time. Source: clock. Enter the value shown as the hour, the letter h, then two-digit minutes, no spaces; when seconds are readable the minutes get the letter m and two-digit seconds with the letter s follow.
12h31
